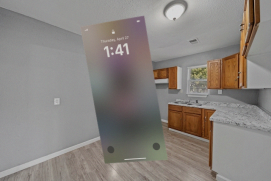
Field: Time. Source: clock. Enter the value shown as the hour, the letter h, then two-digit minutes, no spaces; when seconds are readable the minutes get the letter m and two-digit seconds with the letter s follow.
1h41
